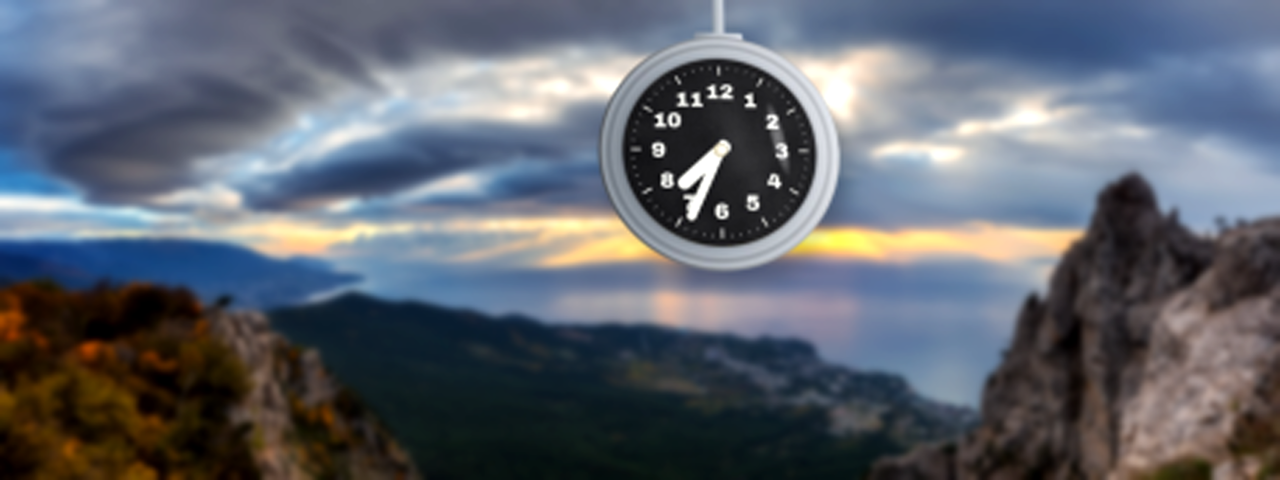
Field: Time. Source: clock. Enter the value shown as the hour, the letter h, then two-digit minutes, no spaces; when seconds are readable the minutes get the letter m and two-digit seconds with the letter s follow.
7h34
